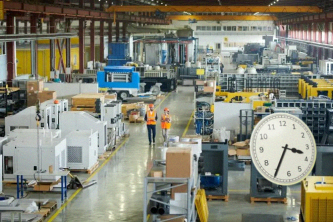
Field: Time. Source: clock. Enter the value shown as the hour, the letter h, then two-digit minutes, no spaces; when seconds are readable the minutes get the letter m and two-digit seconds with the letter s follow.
3h35
